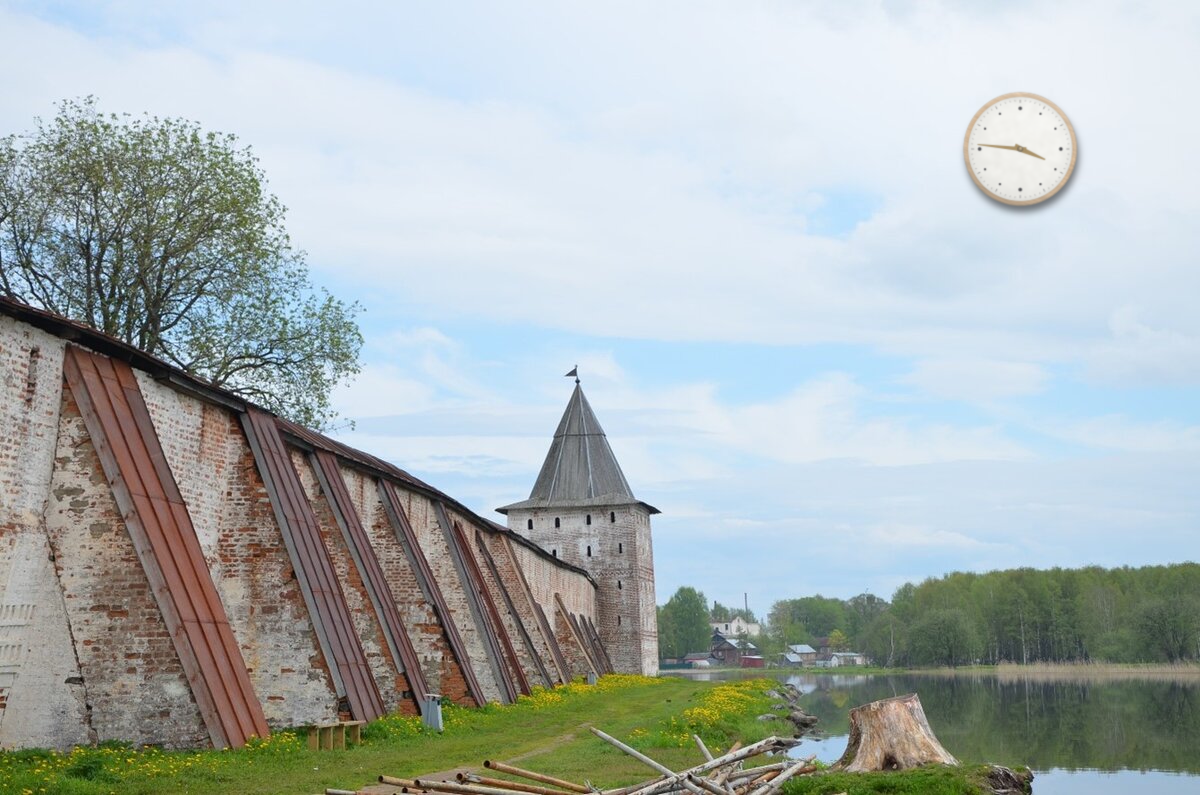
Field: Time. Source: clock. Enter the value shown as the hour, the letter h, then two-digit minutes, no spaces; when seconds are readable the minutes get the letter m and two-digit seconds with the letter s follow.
3h46
